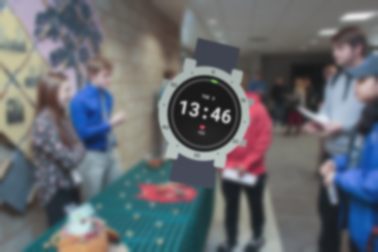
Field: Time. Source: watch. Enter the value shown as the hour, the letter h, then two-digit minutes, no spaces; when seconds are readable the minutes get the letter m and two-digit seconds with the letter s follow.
13h46
